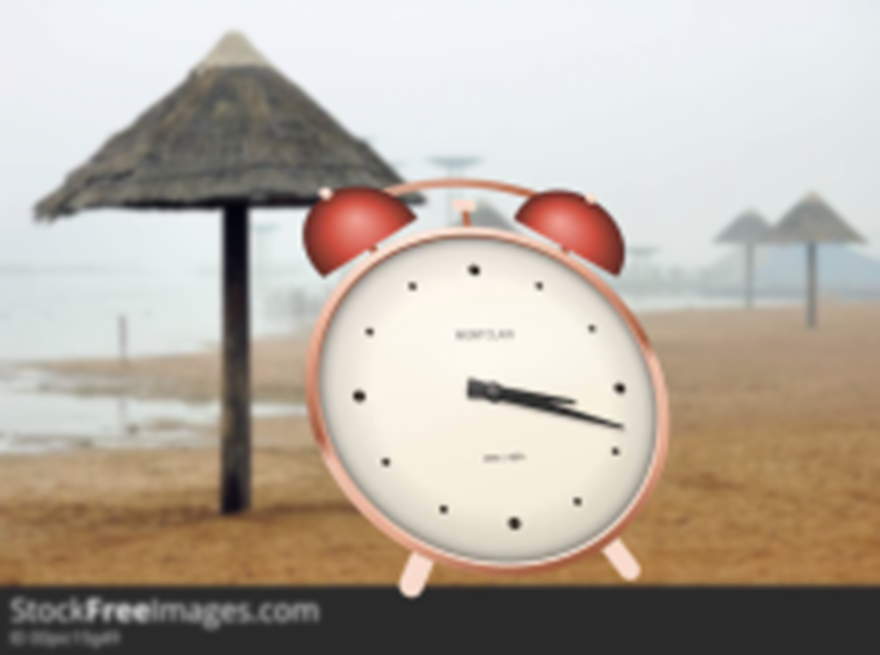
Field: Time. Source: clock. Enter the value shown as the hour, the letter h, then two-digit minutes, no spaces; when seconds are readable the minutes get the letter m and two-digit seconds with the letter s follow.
3h18
